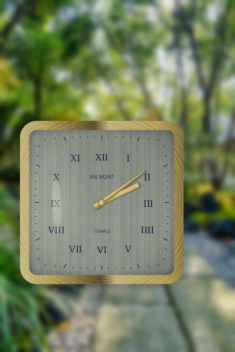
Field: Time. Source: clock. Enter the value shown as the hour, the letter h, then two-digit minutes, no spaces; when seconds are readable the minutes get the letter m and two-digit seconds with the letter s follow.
2h09
